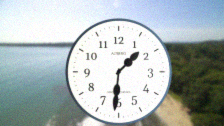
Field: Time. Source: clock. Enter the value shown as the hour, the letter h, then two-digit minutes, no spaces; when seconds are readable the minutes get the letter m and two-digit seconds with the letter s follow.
1h31
